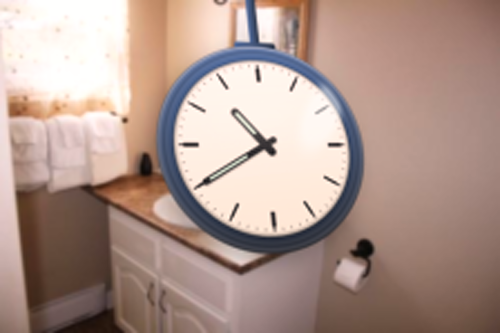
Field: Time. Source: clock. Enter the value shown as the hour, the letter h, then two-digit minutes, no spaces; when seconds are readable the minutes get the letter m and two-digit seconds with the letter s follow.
10h40
